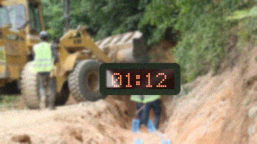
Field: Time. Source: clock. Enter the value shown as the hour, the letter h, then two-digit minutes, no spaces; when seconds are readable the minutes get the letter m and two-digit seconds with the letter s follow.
1h12
